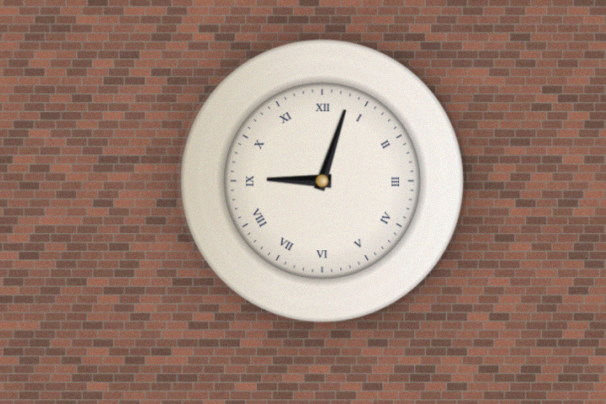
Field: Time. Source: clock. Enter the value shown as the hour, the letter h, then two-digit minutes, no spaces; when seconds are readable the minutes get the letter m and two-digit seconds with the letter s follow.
9h03
